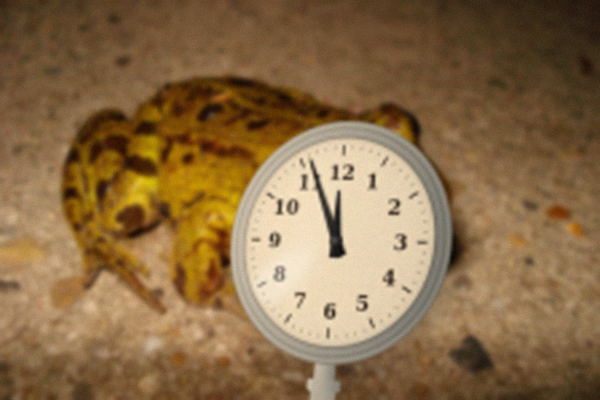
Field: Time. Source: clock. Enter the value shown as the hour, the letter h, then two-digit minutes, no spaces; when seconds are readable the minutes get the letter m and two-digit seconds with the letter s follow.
11h56
